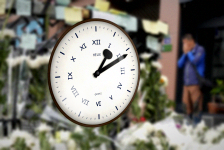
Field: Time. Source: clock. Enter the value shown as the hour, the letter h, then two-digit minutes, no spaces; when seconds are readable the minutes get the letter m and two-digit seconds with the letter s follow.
1h11
